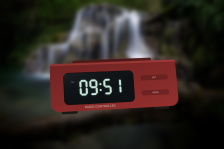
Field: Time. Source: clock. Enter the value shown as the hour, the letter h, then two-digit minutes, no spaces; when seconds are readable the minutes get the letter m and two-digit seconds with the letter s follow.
9h51
